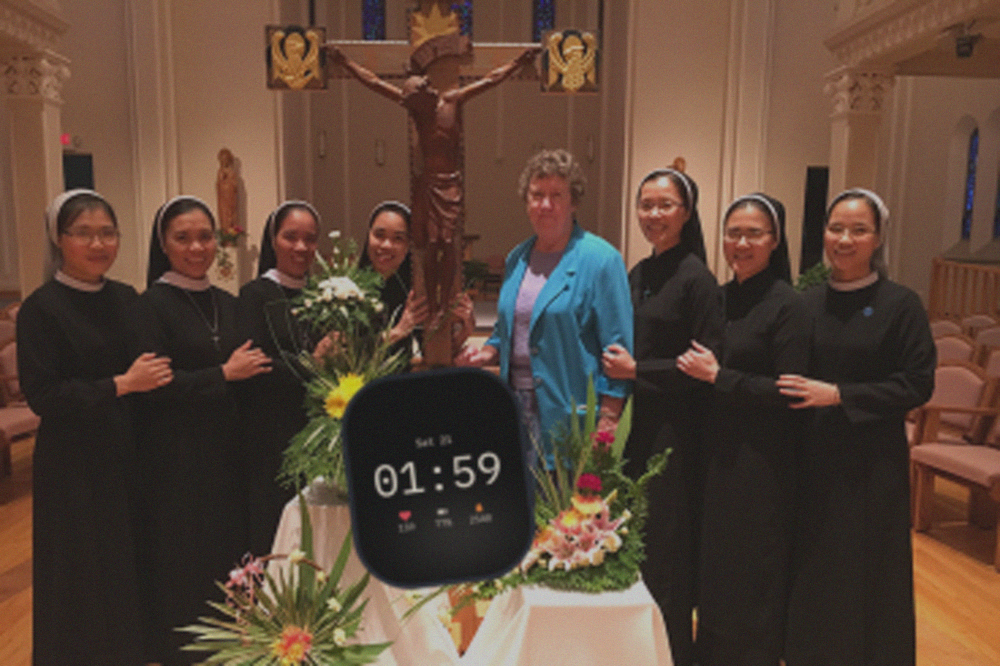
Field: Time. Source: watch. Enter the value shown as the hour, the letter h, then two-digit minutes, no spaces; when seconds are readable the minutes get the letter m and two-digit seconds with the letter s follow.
1h59
